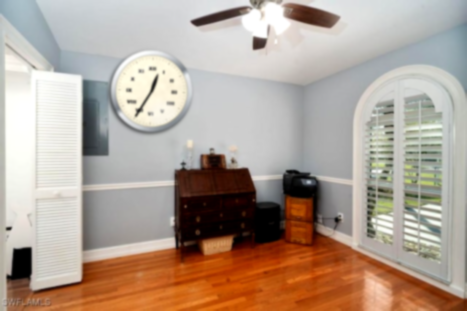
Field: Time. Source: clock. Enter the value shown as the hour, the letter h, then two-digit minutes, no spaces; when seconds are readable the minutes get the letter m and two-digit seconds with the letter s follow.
12h35
